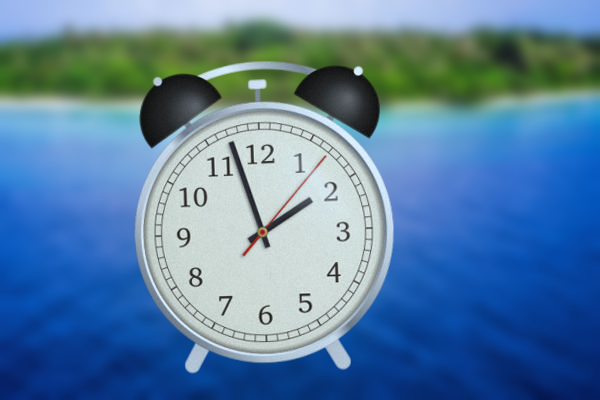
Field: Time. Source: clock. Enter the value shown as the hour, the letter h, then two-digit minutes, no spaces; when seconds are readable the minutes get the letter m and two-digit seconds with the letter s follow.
1h57m07s
